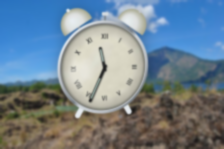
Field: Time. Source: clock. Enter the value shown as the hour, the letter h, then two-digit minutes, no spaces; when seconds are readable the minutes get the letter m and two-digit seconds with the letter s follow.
11h34
